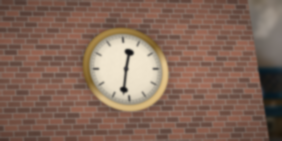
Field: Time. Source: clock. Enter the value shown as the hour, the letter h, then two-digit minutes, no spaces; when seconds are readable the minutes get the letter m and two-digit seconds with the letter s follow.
12h32
